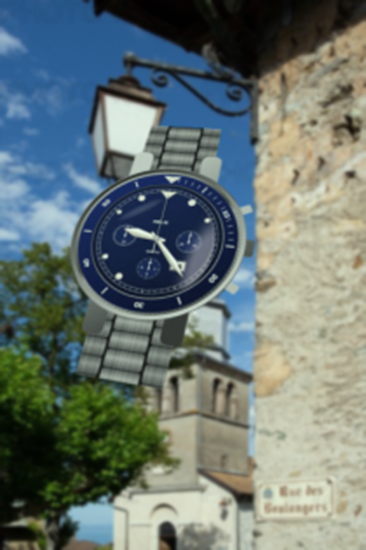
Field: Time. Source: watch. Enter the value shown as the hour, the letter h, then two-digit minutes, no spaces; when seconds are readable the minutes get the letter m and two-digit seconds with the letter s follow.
9h23
